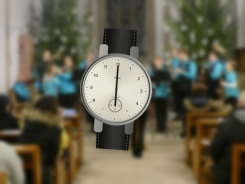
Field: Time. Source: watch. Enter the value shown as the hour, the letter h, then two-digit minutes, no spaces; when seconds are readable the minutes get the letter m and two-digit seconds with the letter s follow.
6h00
